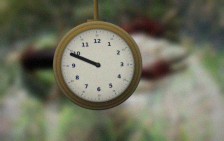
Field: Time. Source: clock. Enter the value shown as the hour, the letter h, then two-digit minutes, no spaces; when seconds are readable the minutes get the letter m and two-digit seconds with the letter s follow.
9h49
